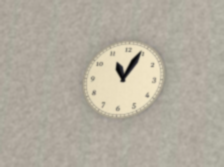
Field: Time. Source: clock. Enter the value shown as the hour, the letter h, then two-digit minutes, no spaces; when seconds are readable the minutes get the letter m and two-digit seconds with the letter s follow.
11h04
